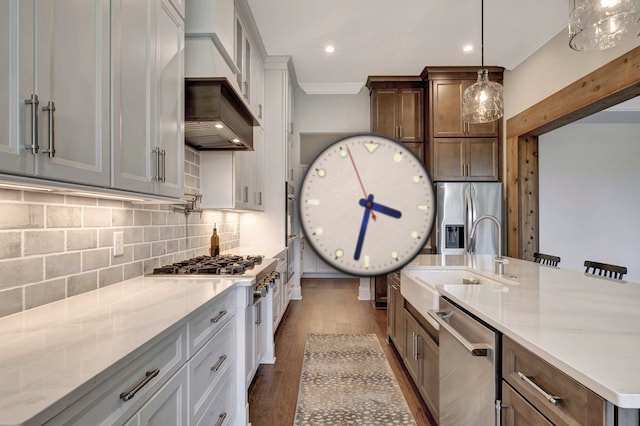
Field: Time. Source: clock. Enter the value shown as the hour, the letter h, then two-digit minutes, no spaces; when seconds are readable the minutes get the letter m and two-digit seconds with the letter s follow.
3h31m56s
